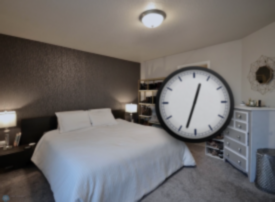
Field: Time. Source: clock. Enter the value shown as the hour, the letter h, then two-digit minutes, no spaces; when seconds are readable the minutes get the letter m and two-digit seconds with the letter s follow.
12h33
